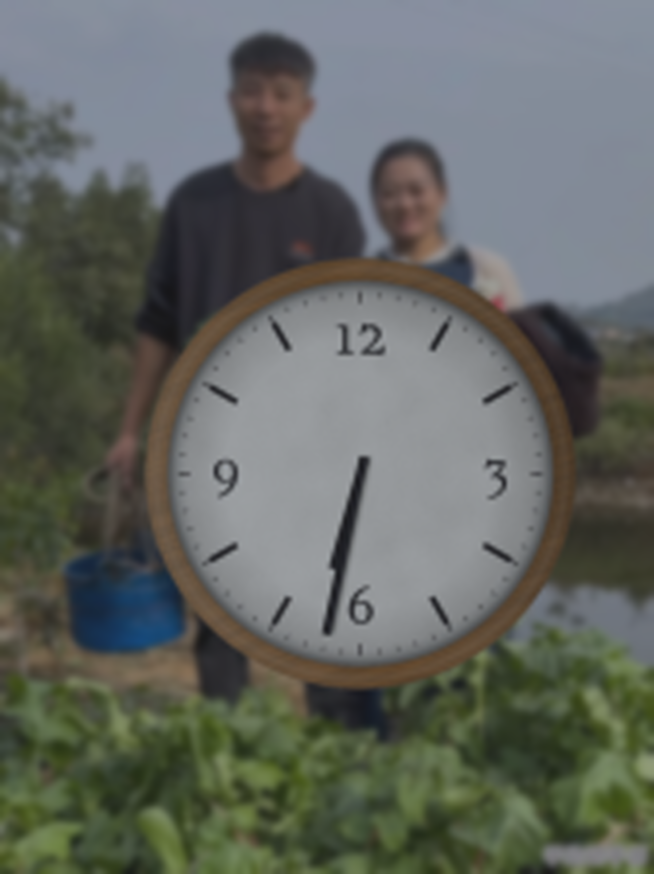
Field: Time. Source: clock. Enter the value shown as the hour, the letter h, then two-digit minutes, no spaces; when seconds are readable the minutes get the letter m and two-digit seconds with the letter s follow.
6h32
